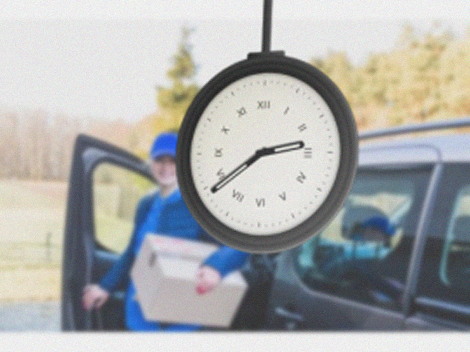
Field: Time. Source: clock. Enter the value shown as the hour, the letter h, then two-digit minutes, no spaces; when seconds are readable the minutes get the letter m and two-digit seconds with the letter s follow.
2h39
